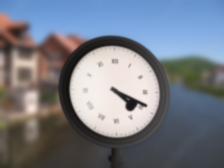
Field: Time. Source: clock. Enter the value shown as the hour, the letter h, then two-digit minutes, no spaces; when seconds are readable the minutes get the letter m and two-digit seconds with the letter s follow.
4h19
